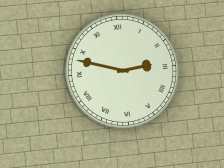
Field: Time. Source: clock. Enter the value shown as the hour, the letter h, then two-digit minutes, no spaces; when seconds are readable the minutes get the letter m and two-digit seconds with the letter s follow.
2h48
